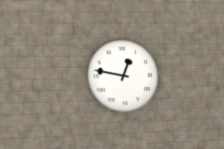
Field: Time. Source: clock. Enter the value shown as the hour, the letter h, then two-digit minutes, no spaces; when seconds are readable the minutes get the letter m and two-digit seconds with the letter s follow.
12h47
